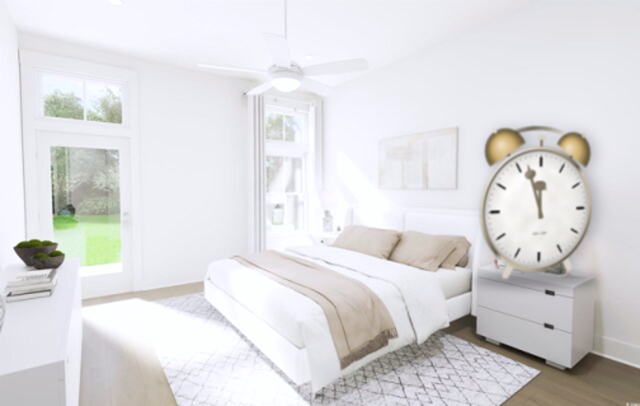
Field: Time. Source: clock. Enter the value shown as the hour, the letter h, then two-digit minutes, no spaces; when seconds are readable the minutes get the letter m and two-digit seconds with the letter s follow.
11h57
